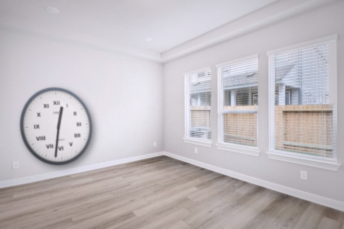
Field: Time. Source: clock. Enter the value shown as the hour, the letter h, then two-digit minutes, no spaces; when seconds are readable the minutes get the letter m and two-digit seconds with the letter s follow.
12h32
